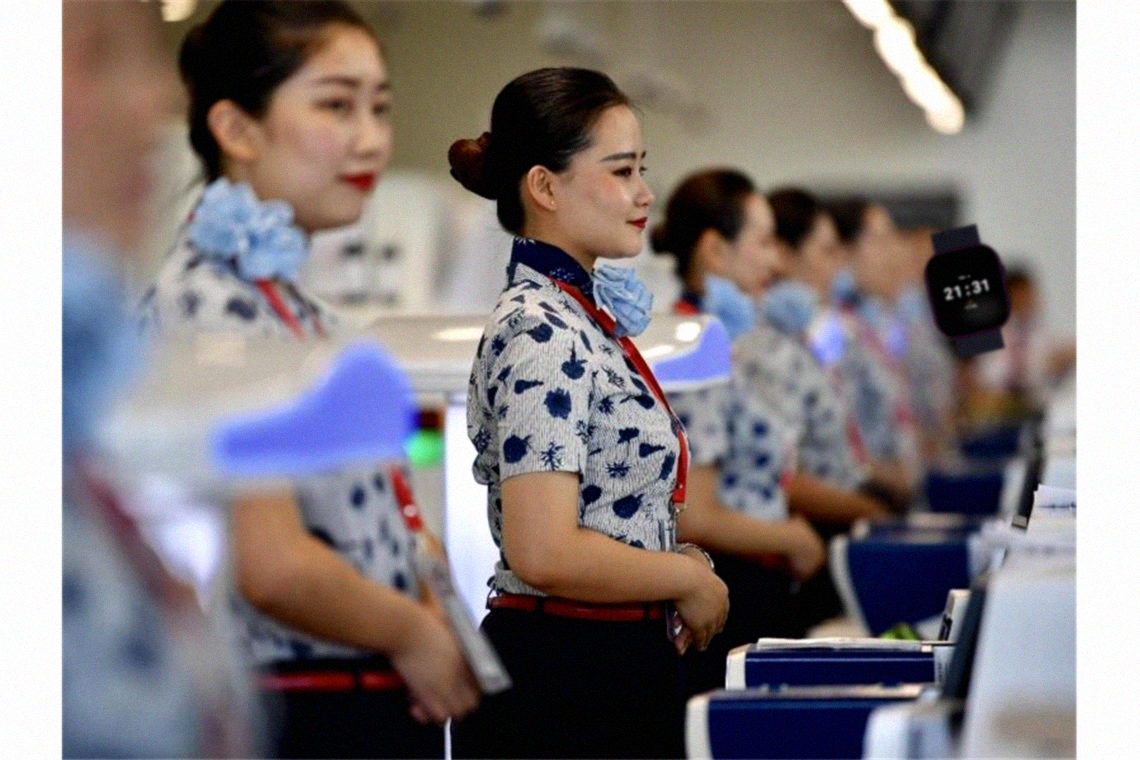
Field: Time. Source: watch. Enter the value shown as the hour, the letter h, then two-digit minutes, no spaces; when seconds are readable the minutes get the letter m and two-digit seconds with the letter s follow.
21h31
